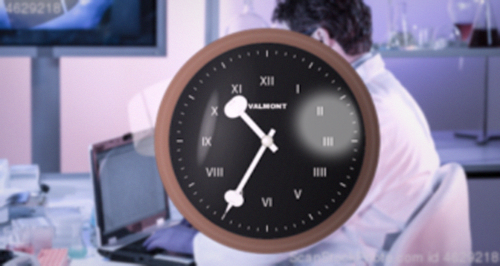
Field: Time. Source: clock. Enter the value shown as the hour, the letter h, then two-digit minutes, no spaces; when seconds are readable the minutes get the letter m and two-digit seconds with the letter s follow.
10h35
